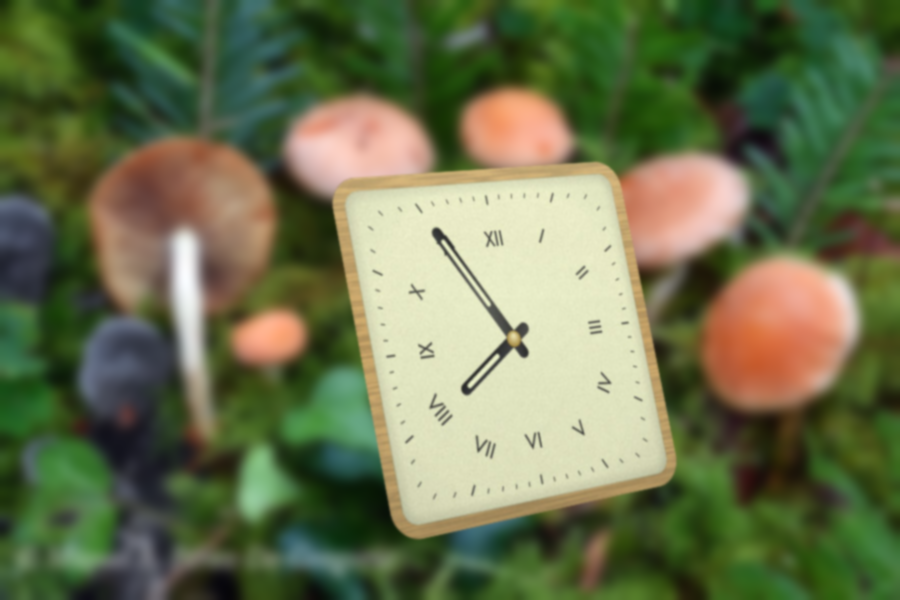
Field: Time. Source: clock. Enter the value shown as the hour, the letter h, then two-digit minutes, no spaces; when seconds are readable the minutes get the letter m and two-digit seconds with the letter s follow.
7h55
